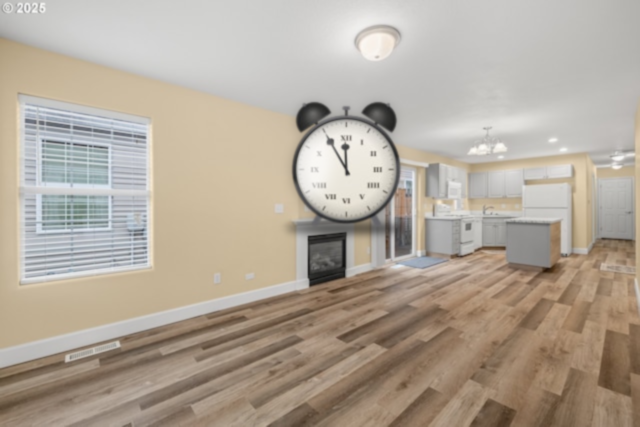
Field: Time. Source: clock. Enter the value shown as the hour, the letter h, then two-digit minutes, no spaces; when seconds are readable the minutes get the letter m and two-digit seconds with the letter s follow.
11h55
